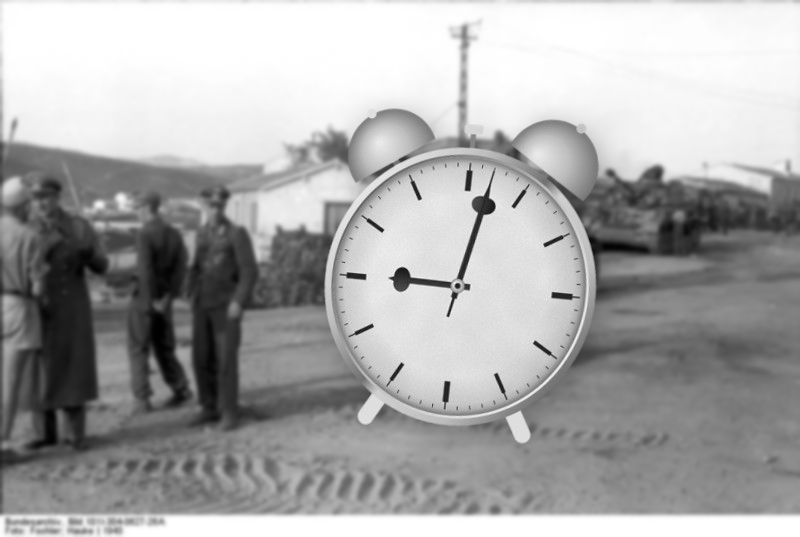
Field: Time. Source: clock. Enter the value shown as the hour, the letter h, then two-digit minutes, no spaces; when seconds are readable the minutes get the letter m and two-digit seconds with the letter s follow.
9h02m02s
